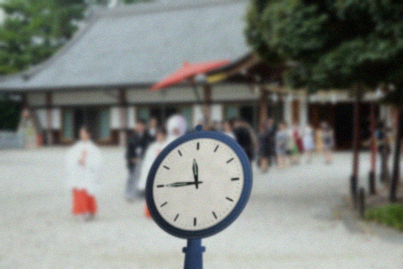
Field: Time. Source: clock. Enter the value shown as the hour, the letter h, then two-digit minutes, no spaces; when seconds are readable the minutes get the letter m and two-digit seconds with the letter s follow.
11h45
